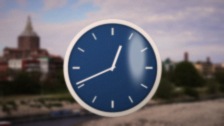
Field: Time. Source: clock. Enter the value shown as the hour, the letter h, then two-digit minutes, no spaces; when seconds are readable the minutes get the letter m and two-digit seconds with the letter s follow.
12h41
